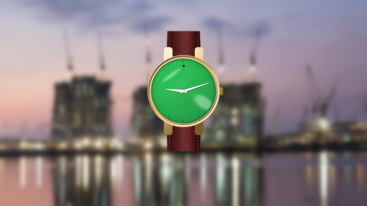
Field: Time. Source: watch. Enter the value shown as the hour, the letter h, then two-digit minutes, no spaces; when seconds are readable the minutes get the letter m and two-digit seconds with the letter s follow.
9h12
